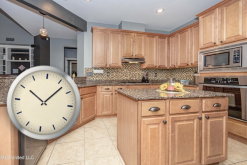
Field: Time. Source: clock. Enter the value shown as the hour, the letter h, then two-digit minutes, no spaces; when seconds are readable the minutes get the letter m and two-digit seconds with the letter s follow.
10h07
